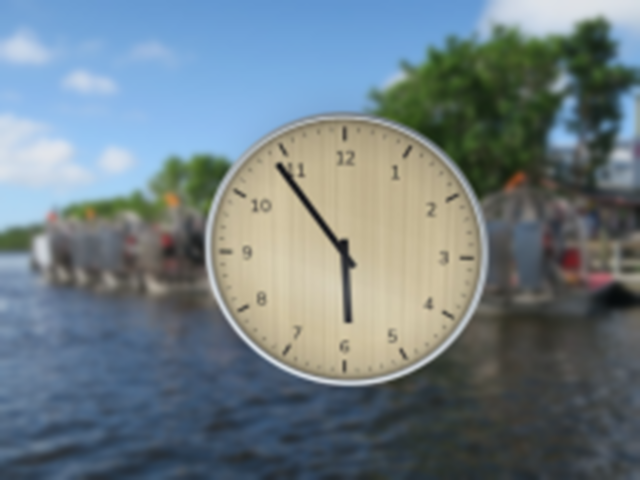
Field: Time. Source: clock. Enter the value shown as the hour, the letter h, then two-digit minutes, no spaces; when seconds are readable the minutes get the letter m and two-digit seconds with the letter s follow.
5h54
